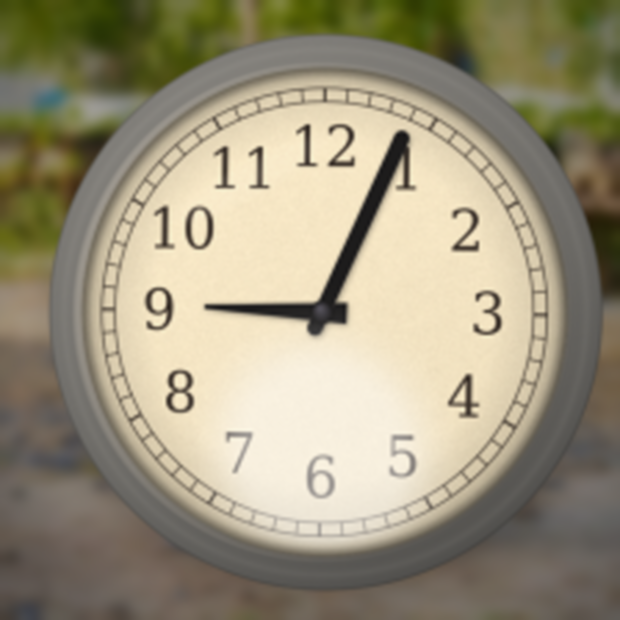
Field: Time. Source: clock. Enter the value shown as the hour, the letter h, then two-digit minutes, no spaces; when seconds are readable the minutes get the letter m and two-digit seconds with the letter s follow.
9h04
